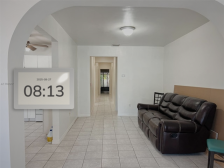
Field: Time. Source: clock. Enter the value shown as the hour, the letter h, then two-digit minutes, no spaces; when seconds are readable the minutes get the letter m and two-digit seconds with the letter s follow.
8h13
